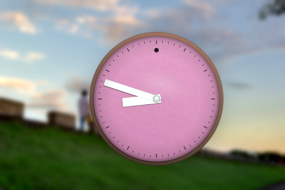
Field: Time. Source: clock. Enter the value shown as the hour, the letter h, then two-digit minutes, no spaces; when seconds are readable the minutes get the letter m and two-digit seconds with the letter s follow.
8h48
